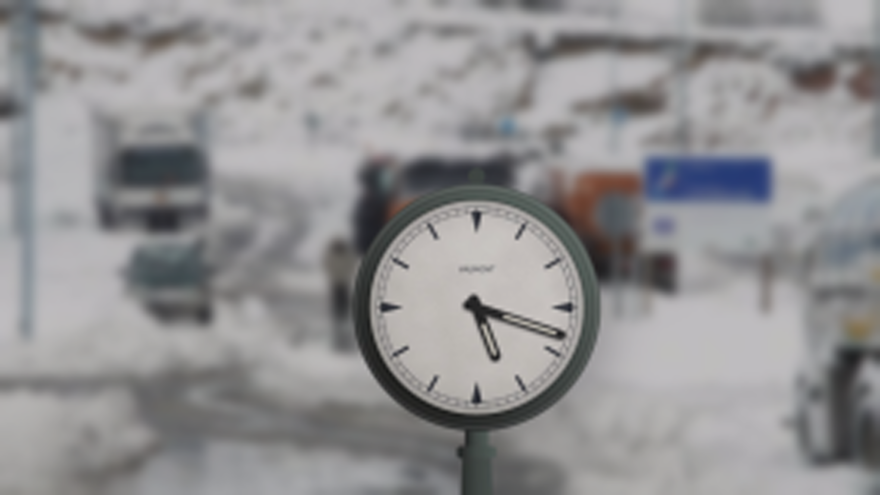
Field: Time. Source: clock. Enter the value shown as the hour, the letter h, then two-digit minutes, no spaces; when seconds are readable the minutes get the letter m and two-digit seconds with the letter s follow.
5h18
